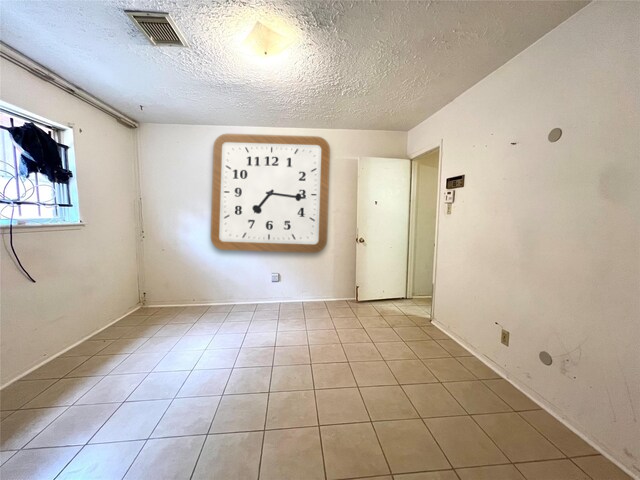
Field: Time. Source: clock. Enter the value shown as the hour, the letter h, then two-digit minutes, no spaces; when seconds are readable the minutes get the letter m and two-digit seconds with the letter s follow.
7h16
